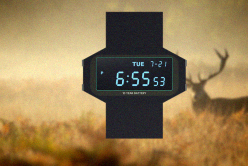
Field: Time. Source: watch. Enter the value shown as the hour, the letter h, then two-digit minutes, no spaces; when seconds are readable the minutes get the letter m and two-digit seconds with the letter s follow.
6h55m53s
